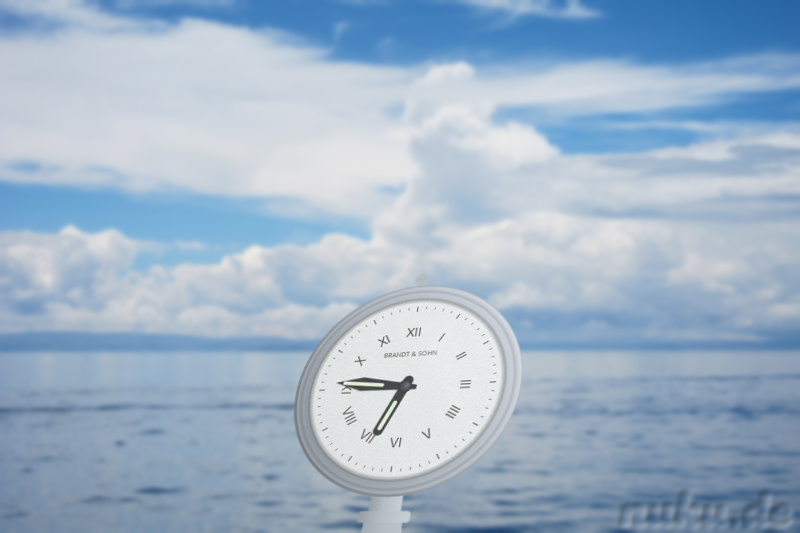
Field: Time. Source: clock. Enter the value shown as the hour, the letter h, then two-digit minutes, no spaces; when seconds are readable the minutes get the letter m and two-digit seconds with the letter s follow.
6h46
